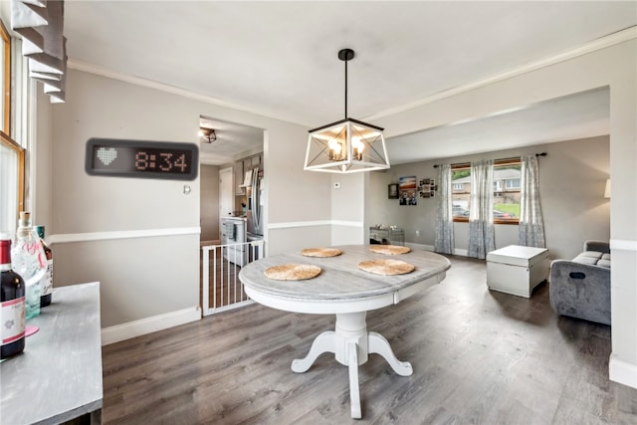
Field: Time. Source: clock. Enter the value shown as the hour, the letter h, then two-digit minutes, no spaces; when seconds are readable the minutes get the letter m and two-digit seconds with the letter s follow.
8h34
